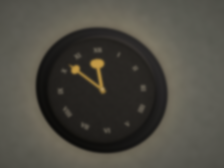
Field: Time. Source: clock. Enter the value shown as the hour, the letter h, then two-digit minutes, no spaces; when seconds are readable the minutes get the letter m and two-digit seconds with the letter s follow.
11h52
